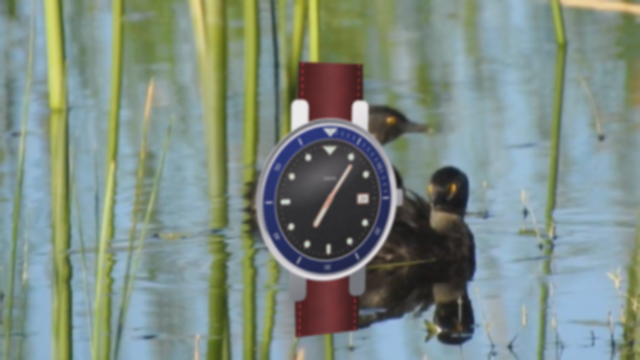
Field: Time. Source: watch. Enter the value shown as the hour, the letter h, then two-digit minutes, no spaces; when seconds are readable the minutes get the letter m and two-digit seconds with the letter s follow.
7h06
